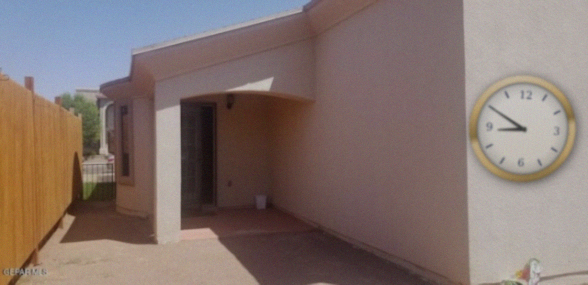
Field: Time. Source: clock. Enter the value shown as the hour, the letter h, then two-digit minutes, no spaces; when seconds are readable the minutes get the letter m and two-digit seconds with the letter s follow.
8h50
